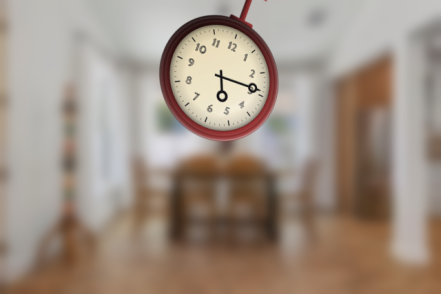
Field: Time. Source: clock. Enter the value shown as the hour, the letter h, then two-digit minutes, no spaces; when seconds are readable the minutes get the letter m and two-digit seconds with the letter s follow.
5h14
